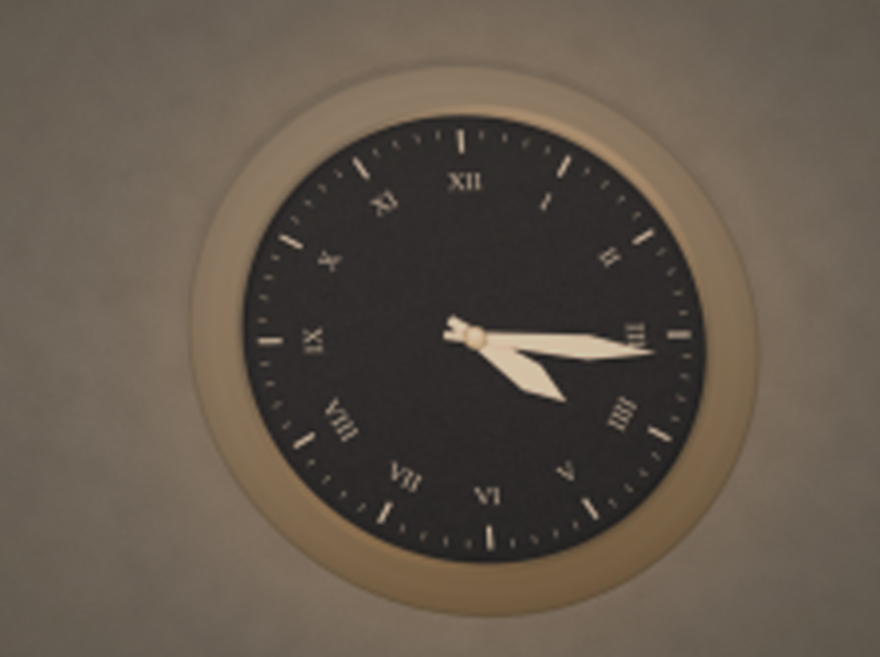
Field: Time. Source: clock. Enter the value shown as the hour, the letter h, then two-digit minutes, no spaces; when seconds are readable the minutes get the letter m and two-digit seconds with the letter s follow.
4h16
